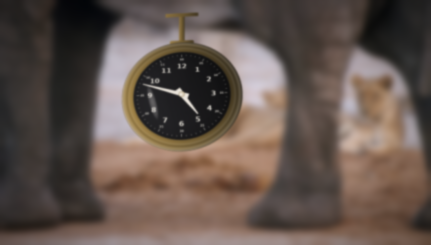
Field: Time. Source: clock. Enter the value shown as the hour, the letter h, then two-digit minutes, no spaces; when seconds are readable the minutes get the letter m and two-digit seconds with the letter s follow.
4h48
